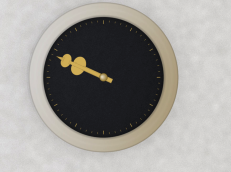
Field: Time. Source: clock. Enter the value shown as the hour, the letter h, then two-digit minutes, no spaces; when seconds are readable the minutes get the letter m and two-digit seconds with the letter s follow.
9h49
